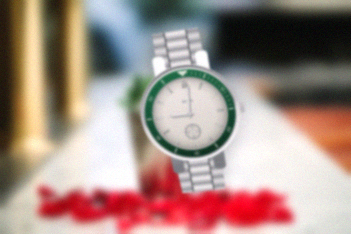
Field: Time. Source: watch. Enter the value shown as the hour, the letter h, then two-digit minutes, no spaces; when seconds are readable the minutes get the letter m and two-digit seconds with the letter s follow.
9h01
